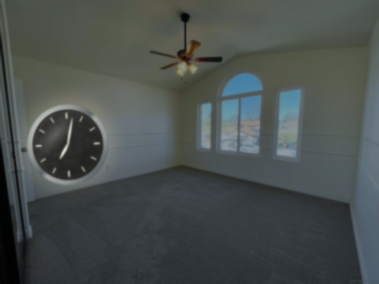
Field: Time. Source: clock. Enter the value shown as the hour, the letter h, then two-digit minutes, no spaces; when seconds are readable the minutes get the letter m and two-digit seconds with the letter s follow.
7h02
